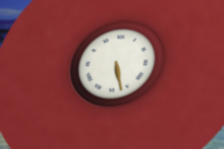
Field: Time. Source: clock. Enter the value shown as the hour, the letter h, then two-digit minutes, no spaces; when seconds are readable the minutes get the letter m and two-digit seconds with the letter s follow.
5h27
